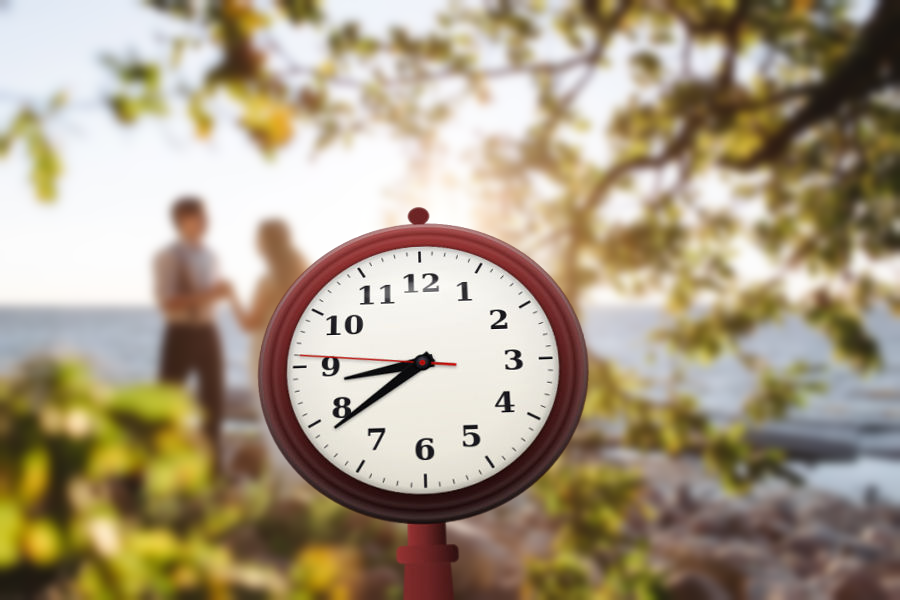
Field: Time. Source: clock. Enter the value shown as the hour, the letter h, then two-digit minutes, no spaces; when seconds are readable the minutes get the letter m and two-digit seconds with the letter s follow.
8h38m46s
